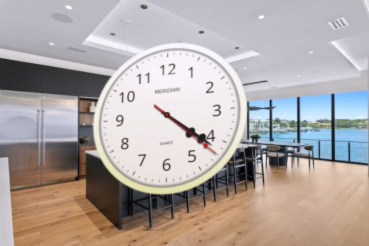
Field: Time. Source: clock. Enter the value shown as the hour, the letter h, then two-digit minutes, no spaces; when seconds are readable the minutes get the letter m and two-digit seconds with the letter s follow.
4h21m22s
